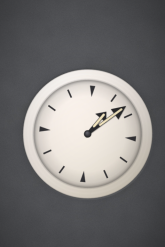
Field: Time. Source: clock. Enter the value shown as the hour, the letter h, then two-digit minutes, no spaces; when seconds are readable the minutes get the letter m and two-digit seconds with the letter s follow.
1h08
